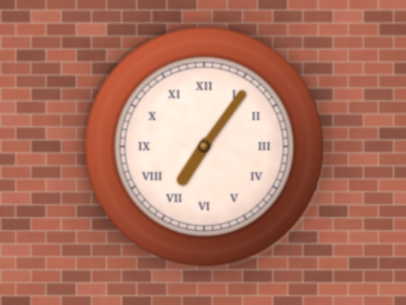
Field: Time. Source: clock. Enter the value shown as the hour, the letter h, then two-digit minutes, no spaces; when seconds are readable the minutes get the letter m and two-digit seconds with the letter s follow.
7h06
